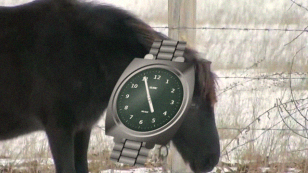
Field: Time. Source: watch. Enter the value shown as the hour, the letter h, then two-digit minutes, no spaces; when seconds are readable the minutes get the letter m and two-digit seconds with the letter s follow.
4h55
